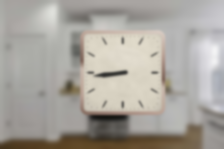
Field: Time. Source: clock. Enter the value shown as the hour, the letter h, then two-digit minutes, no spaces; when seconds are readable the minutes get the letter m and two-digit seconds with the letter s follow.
8h44
